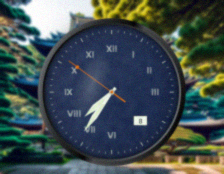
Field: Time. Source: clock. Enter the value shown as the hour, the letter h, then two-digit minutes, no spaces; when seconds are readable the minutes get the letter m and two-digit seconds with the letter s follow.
7h35m51s
